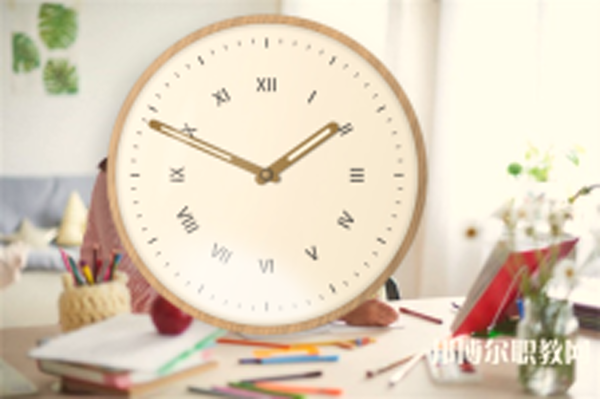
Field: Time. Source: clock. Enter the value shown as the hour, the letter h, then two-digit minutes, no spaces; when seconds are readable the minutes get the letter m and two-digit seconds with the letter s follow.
1h49
